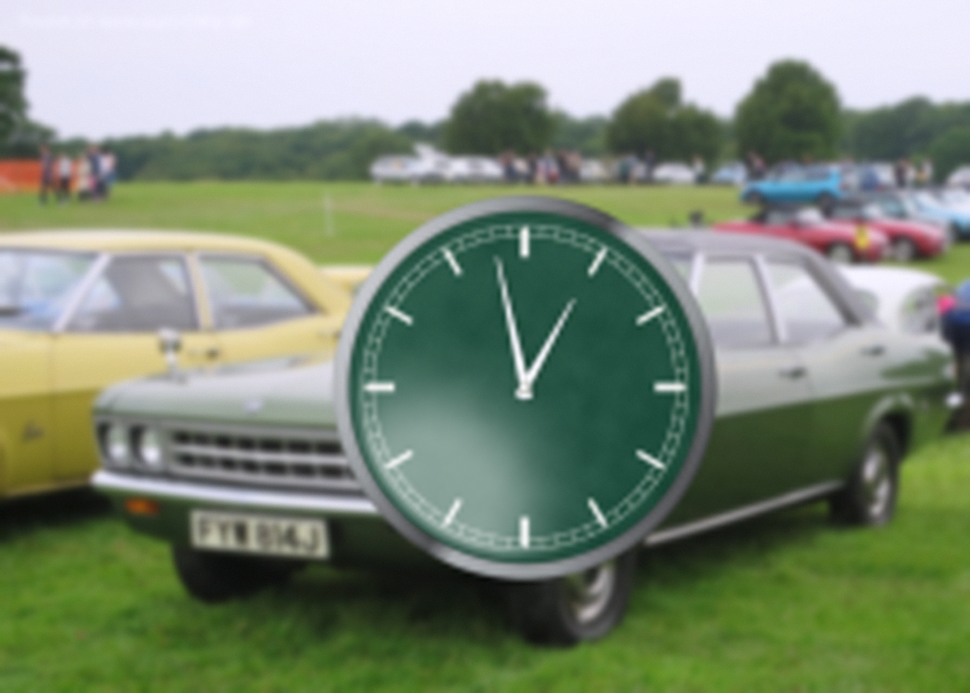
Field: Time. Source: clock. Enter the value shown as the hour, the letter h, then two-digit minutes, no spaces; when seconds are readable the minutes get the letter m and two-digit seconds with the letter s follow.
12h58
